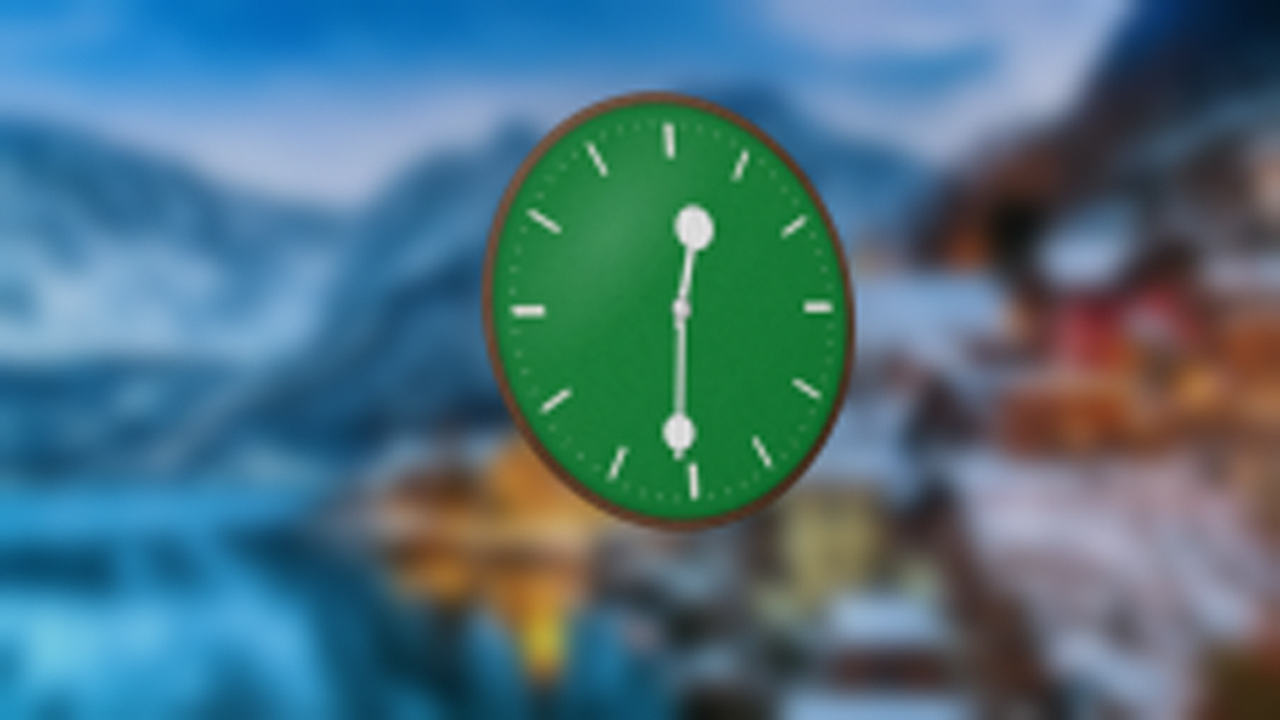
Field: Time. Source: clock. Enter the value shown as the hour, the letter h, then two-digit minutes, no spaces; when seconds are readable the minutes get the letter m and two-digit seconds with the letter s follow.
12h31
